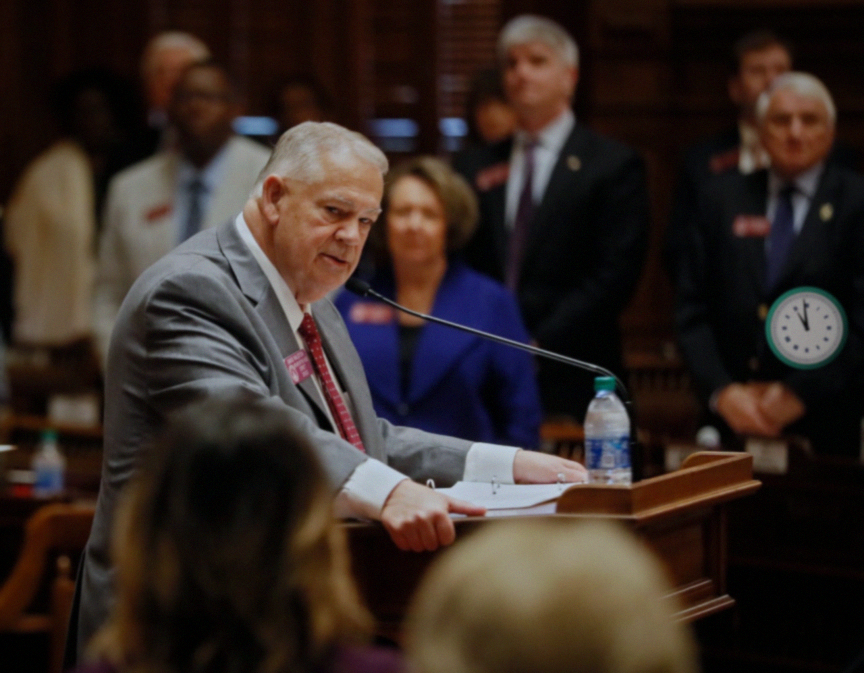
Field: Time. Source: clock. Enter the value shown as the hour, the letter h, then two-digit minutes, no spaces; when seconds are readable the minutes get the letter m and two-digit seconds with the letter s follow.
10h59
